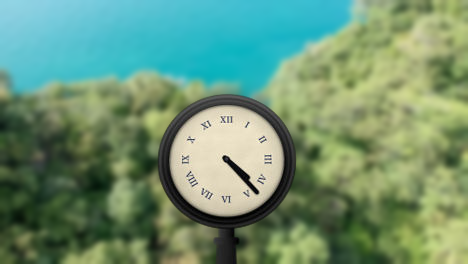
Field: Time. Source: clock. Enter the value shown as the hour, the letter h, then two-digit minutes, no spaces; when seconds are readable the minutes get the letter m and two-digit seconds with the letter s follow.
4h23
